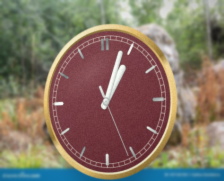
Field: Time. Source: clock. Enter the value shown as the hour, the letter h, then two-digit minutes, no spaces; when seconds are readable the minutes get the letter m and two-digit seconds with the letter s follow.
1h03m26s
